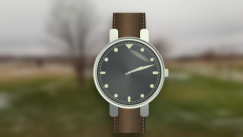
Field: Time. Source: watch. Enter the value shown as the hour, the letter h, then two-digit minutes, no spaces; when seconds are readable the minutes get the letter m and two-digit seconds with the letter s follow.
2h12
